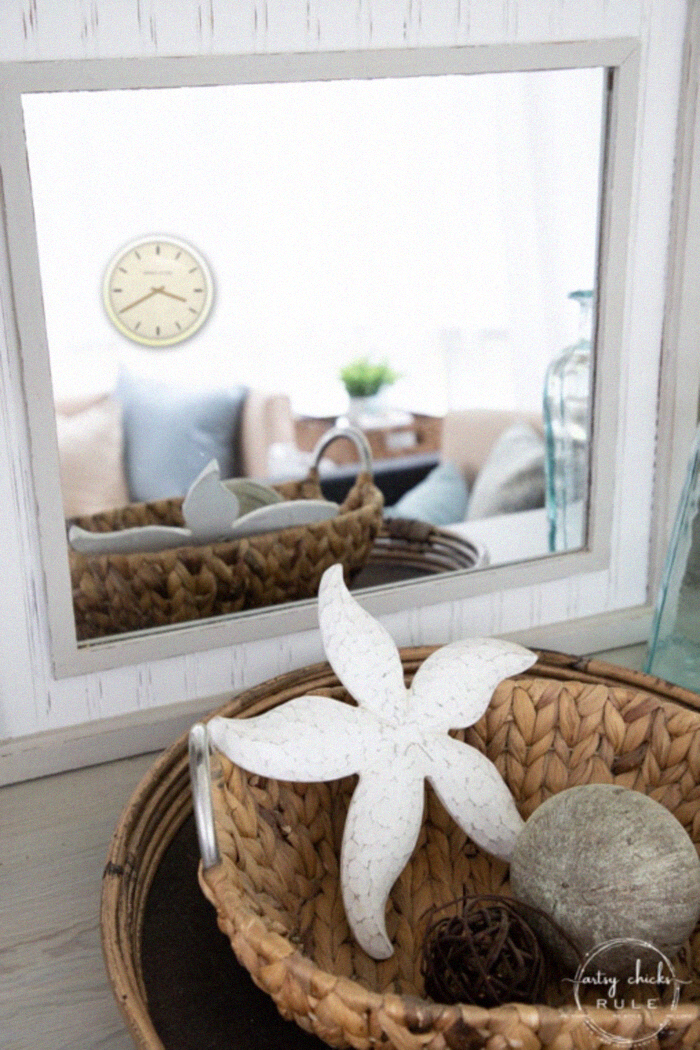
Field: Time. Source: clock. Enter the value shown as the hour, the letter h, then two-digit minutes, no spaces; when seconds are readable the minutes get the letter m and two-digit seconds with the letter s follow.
3h40
